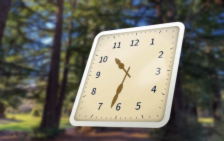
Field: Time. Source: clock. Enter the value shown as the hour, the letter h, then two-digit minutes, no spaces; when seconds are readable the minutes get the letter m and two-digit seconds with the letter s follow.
10h32
